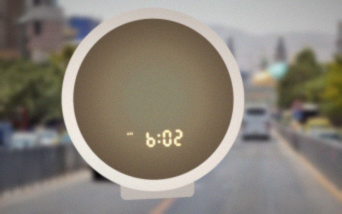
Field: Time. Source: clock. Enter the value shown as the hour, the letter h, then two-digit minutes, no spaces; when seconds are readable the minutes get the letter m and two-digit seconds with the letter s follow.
6h02
